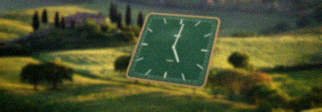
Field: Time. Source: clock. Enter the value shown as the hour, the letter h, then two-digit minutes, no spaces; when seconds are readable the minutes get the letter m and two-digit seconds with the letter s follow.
5h01
